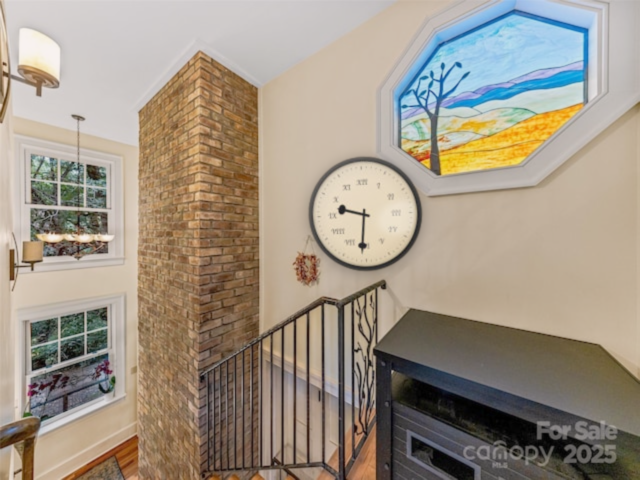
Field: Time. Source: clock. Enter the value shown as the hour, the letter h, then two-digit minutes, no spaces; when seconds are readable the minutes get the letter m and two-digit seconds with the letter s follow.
9h31
